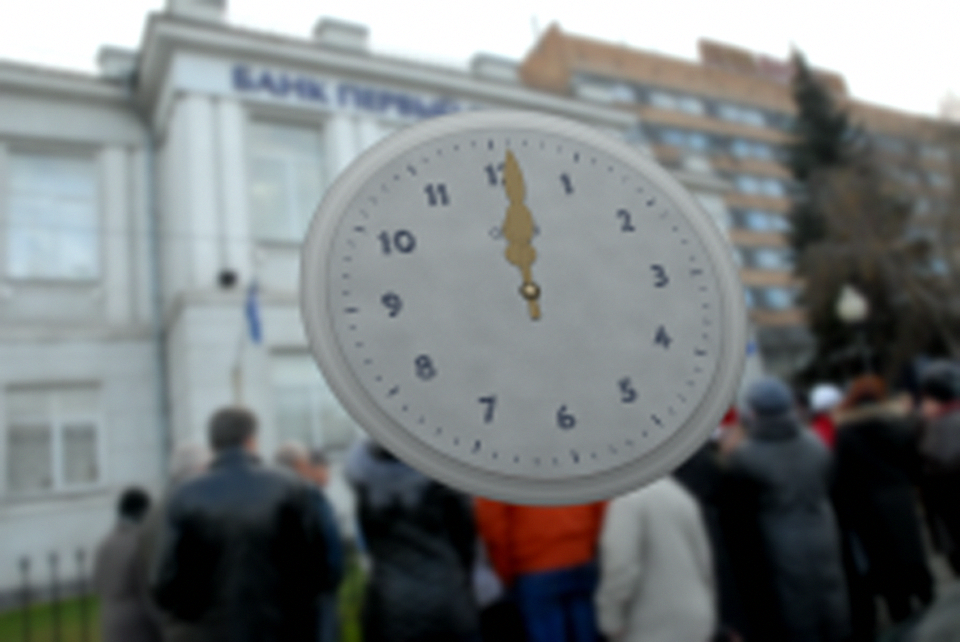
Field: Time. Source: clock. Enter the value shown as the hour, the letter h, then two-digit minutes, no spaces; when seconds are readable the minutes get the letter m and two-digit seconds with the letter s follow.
12h01
